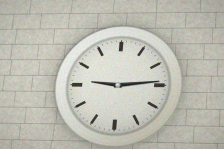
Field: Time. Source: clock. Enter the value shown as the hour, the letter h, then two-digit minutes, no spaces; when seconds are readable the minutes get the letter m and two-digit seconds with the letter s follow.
9h14
